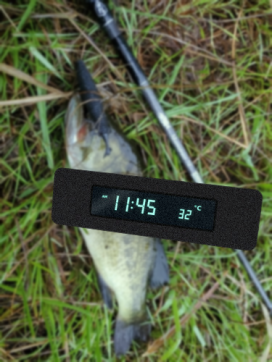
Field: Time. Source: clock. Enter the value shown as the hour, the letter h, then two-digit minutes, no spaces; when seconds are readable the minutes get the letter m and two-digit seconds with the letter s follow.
11h45
